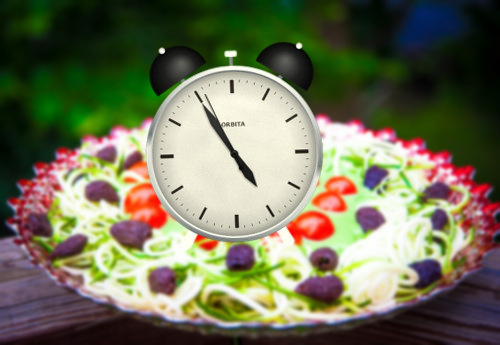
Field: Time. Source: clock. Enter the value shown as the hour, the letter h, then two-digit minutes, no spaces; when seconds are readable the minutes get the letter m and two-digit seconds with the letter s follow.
4h54m56s
